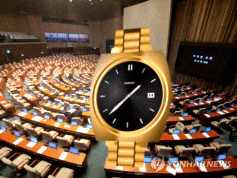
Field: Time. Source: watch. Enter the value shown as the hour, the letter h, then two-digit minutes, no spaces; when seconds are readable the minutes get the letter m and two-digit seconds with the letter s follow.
1h38
